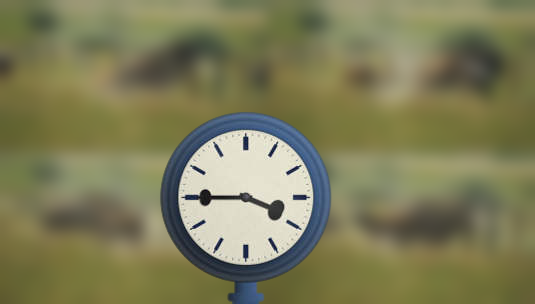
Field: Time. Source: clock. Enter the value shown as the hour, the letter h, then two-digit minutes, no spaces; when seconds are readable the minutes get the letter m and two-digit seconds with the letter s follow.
3h45
